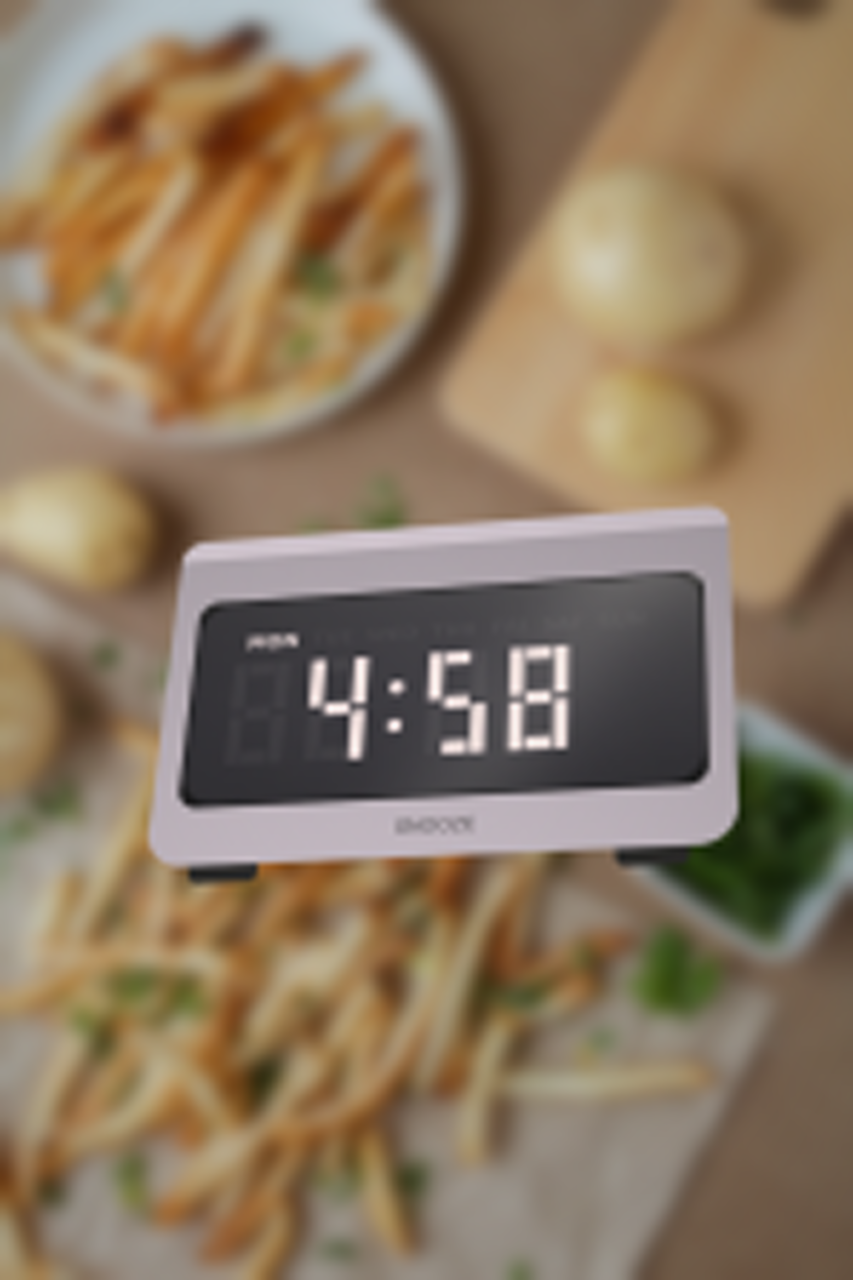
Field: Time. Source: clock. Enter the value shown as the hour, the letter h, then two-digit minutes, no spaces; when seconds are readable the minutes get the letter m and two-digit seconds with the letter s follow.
4h58
